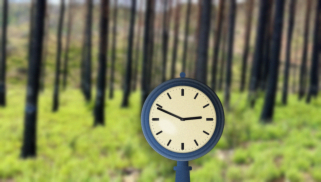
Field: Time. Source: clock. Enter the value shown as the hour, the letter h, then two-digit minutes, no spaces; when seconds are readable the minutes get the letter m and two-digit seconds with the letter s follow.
2h49
